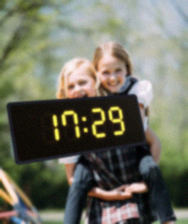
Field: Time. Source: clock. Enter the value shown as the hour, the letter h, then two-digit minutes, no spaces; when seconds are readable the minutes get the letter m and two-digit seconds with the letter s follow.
17h29
